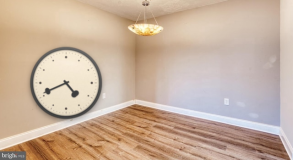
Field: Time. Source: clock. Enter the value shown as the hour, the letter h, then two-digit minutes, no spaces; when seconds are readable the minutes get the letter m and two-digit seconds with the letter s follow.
4h41
